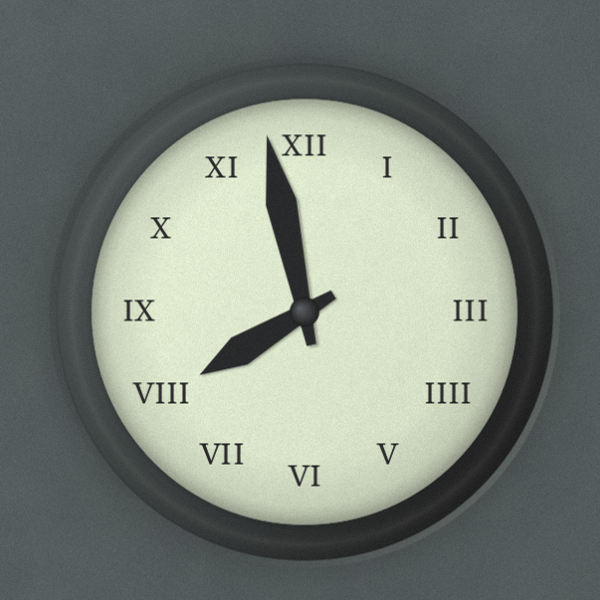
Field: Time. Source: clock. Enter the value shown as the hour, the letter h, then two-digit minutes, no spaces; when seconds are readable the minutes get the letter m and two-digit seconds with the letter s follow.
7h58
